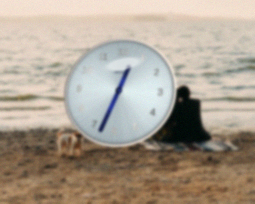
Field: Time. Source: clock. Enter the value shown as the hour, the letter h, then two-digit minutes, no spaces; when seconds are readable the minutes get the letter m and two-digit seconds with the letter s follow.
12h33
